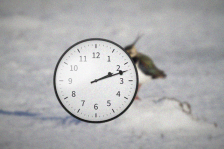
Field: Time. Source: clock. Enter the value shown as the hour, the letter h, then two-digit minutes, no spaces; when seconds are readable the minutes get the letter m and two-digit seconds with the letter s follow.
2h12
